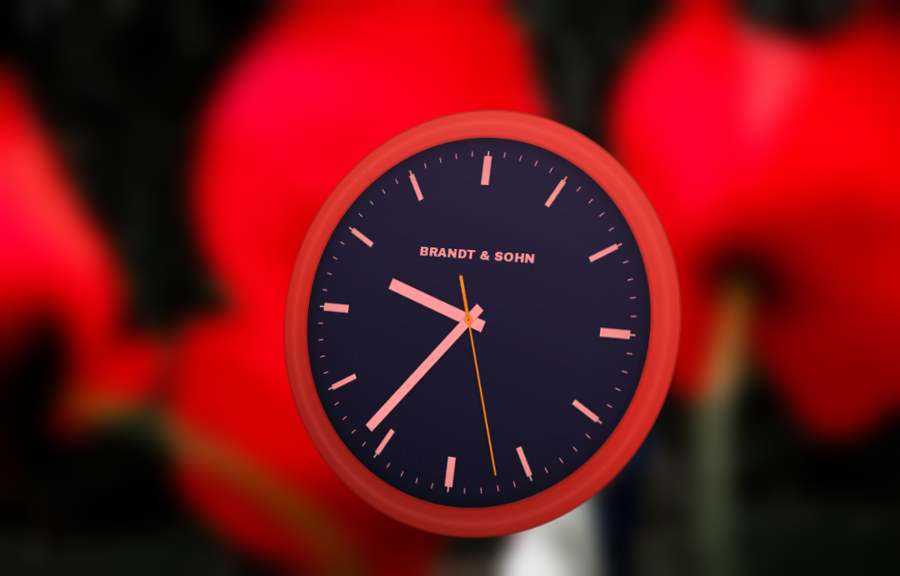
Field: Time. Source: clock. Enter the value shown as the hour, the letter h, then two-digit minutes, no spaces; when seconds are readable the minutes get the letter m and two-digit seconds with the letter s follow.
9h36m27s
